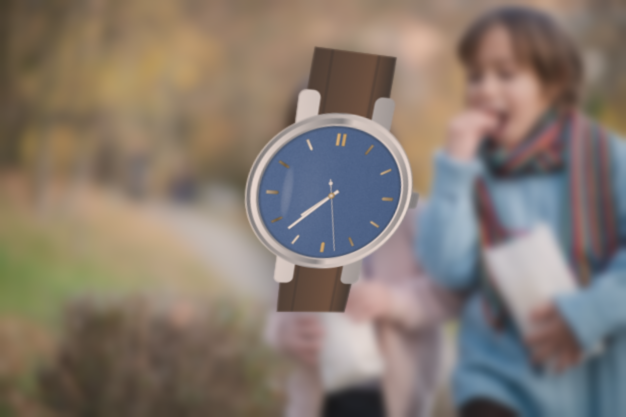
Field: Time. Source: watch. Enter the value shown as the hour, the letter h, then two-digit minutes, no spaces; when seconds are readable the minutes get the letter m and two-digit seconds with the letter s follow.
7h37m28s
